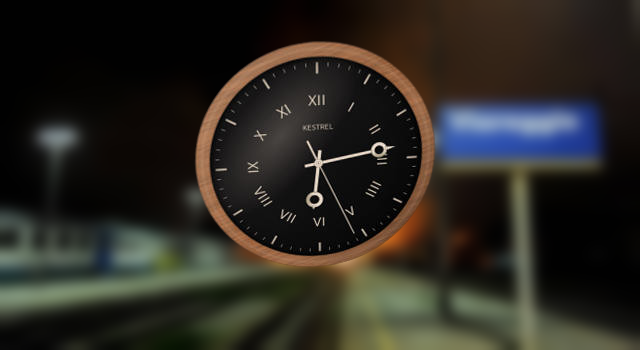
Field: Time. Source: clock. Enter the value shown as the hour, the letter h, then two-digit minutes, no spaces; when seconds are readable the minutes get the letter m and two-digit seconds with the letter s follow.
6h13m26s
